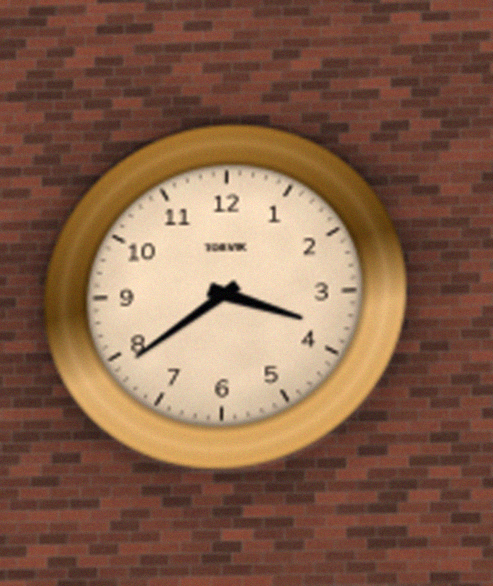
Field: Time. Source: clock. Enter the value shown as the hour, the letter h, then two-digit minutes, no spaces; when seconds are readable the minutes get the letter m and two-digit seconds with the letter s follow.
3h39
